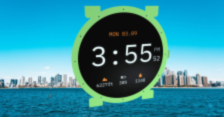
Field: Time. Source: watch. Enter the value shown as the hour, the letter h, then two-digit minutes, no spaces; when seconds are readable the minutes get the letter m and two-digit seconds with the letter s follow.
3h55
